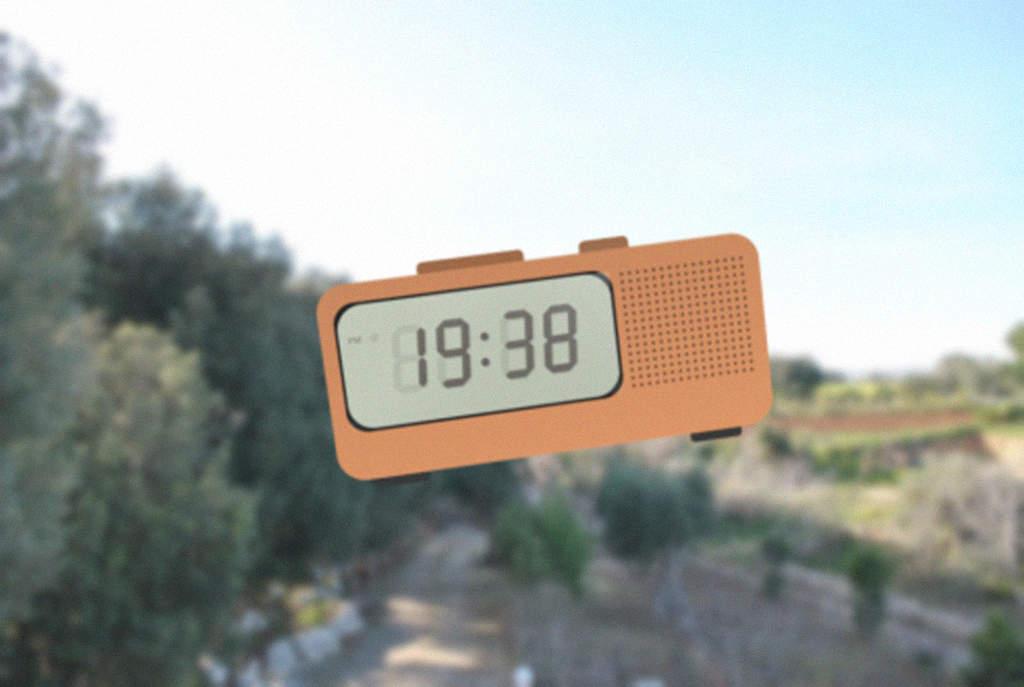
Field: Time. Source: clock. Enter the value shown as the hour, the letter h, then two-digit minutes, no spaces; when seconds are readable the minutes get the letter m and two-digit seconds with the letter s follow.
19h38
